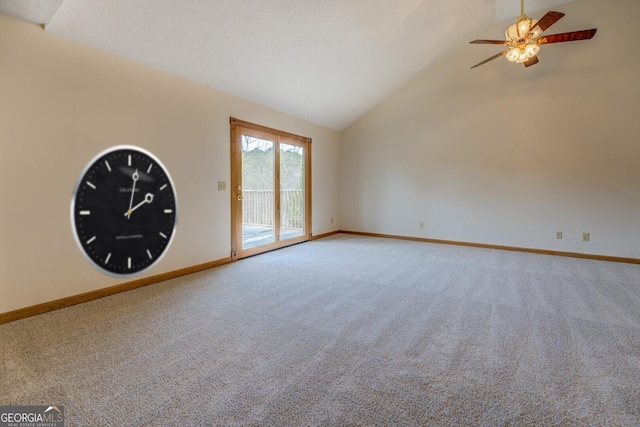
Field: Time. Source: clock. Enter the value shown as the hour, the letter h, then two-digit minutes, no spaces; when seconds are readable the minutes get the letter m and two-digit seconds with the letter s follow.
2h02
